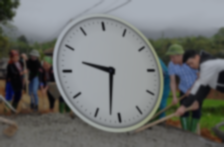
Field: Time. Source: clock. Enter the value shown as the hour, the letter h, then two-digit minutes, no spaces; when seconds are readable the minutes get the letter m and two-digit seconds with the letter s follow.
9h32
